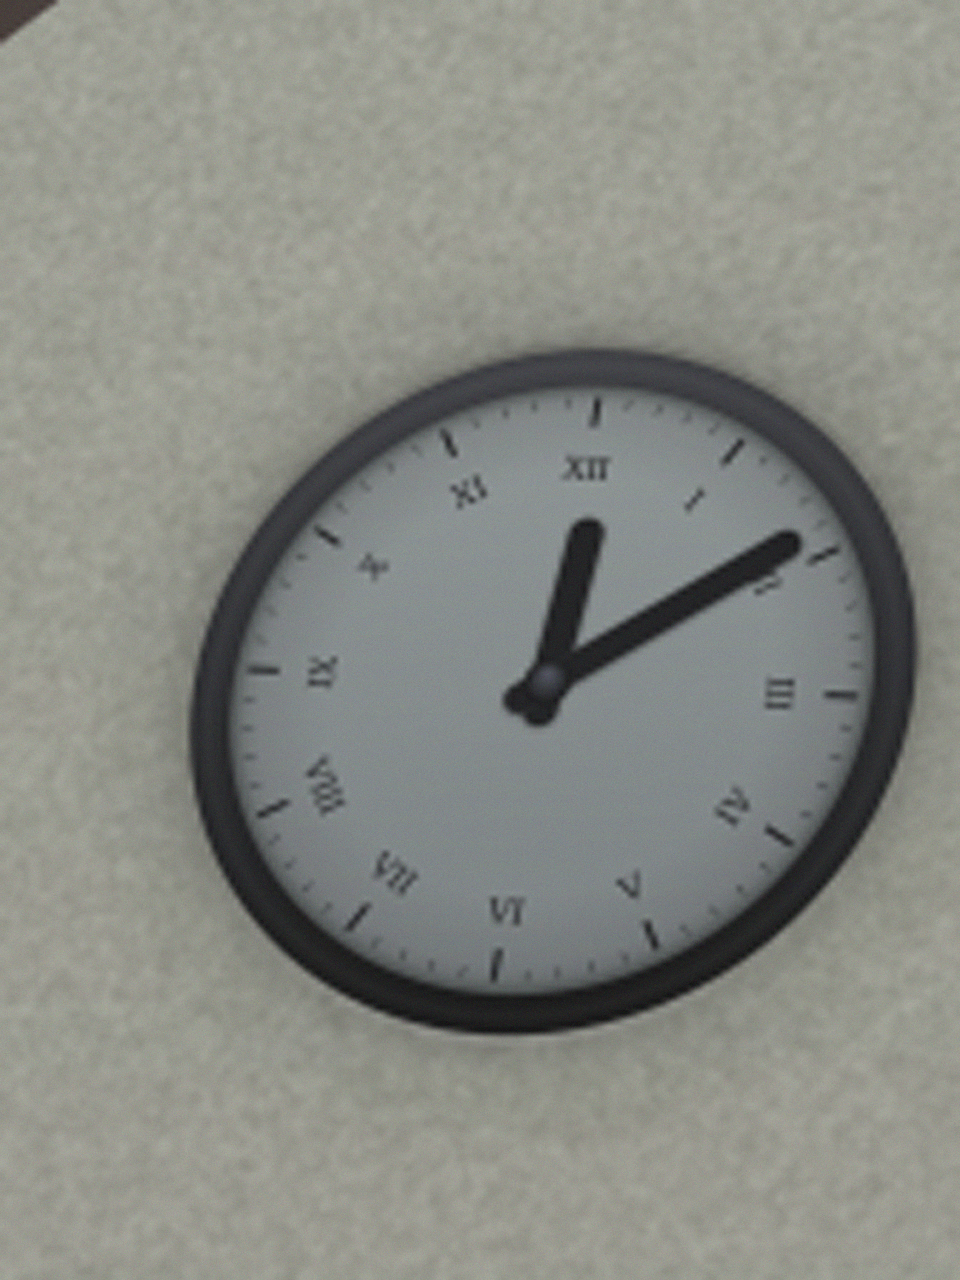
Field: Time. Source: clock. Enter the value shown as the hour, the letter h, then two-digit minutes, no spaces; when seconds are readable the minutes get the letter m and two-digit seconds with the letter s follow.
12h09
